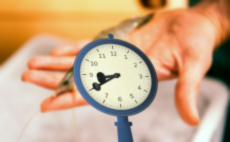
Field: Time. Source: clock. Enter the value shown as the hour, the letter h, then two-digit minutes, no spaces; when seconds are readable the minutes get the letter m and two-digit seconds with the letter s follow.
8h40
